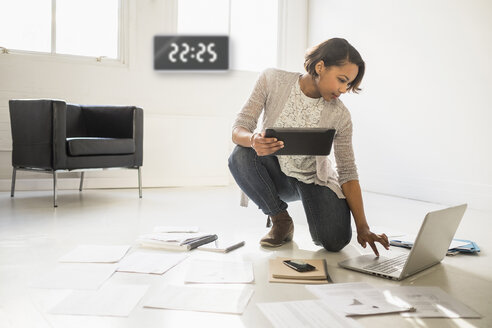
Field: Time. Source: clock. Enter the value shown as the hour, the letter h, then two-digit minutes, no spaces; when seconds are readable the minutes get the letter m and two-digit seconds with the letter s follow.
22h25
